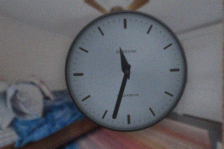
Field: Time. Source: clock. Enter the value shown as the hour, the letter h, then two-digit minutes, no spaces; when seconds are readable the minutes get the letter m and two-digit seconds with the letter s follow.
11h33
